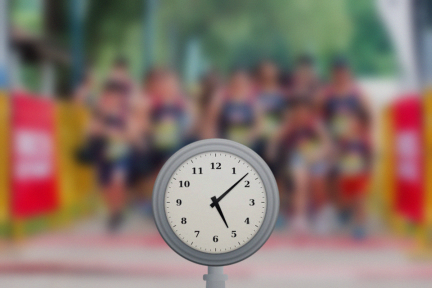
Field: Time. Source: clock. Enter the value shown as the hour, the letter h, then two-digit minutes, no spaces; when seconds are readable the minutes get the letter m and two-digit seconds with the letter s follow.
5h08
